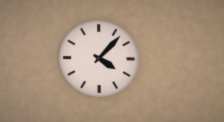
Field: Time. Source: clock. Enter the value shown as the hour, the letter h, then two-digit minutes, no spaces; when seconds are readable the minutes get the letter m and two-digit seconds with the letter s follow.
4h07
